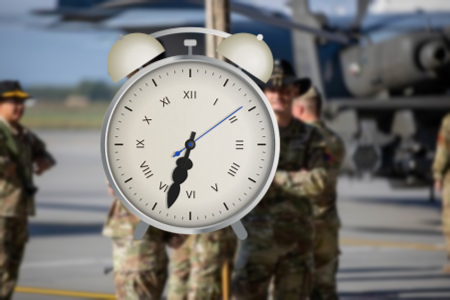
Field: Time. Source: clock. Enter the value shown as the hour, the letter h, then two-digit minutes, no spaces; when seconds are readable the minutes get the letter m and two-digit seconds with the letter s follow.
6h33m09s
